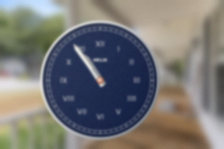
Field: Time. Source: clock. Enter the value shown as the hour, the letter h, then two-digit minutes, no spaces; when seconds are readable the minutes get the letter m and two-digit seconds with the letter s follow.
10h54
